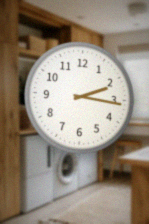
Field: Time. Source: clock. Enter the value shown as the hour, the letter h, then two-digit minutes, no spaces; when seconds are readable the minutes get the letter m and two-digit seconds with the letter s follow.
2h16
